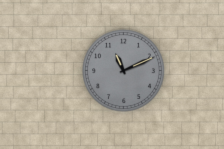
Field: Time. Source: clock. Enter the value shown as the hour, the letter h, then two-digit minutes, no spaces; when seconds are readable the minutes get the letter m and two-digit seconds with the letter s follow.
11h11
